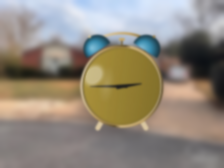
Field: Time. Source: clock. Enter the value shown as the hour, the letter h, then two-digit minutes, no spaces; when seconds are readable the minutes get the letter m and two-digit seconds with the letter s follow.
2h45
